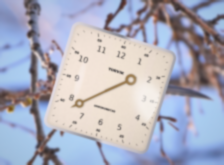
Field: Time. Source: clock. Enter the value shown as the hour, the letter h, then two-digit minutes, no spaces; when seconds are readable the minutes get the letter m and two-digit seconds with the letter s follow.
1h38
